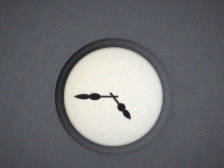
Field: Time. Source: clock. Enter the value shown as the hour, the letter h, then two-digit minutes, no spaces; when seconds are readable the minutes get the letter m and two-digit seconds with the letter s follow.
4h45
